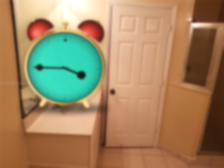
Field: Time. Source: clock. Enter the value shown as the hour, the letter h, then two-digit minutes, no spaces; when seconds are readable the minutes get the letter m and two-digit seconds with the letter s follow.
3h45
